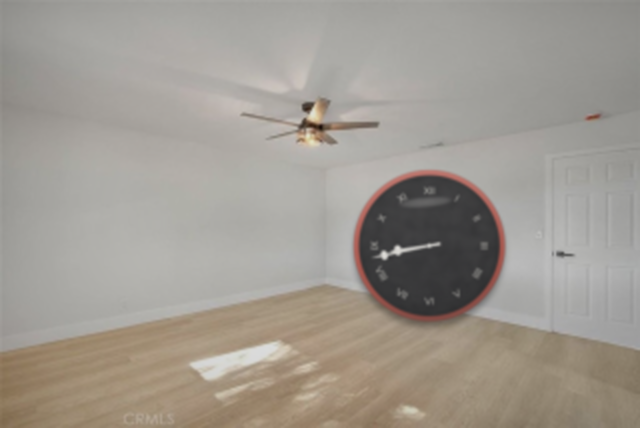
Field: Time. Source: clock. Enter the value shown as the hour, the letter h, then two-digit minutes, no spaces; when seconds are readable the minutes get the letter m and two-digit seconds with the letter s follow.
8h43
